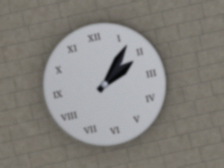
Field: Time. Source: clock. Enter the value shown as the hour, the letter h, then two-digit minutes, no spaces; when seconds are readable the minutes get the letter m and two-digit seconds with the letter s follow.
2h07
